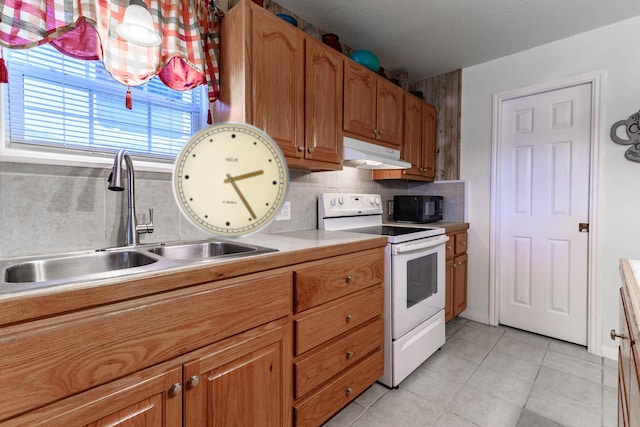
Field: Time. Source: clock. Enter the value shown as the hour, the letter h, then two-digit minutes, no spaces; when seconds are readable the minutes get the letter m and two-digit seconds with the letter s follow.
2h24
